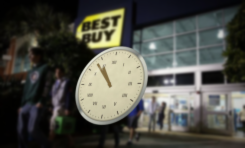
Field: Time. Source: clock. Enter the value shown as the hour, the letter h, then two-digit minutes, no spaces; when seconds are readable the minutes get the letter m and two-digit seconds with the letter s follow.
10h53
